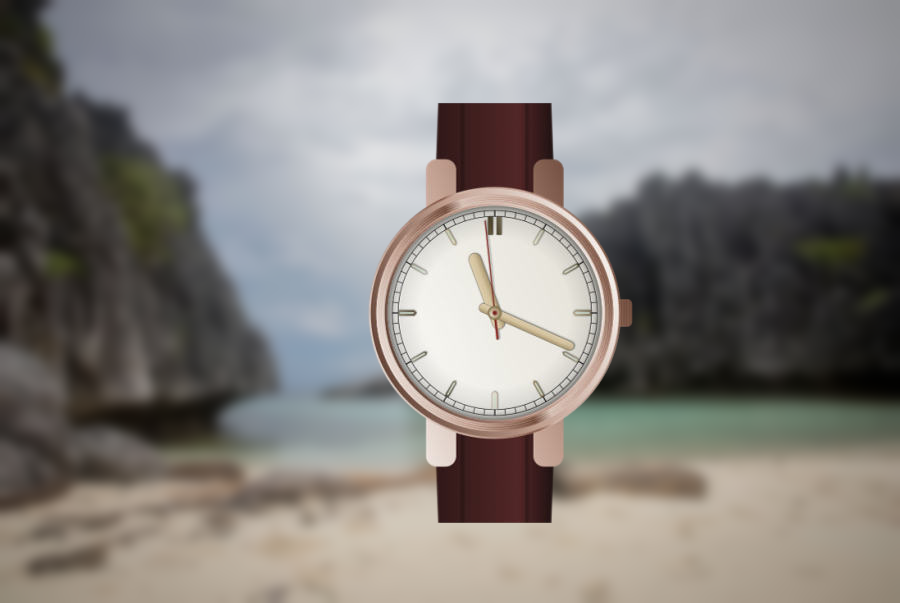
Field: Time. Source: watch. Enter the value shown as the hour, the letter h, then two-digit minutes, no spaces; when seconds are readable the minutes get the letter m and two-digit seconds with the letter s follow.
11h18m59s
